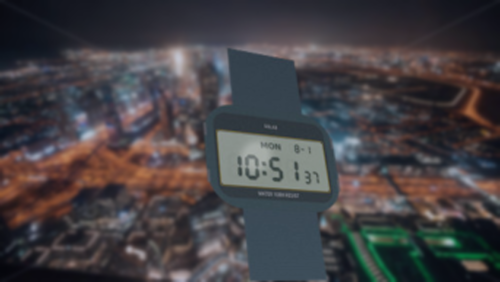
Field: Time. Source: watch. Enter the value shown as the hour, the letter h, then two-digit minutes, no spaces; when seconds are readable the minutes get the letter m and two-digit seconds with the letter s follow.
10h51m37s
